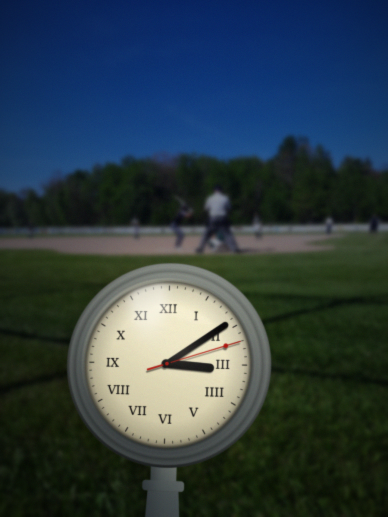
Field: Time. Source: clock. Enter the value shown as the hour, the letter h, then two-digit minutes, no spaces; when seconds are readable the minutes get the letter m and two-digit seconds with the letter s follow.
3h09m12s
